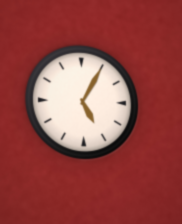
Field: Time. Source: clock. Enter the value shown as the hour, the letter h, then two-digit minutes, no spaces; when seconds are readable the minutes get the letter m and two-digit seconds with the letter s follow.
5h05
